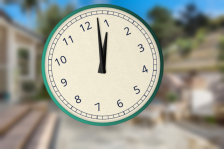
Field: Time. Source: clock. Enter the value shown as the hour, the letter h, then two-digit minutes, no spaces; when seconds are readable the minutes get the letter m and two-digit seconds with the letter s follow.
1h03
